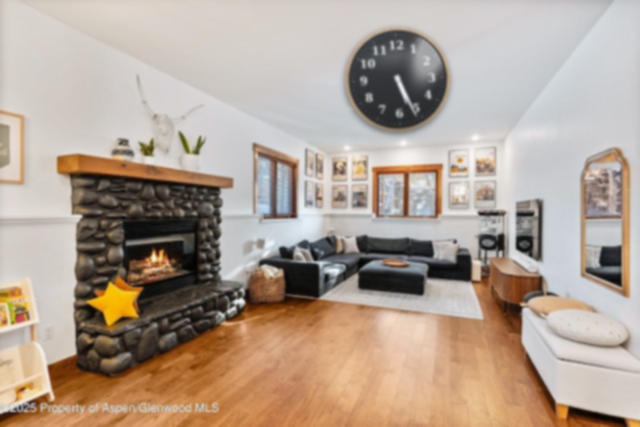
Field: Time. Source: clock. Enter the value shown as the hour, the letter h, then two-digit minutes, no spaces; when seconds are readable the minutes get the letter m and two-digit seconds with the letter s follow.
5h26
